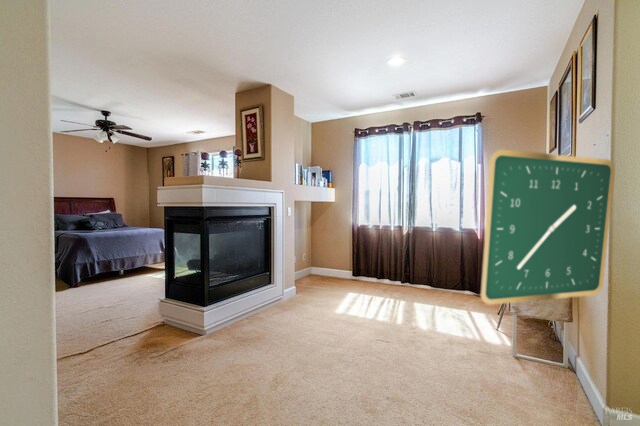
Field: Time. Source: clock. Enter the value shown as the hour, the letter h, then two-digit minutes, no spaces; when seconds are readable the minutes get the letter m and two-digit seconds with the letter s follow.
1h37
